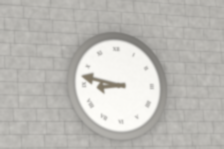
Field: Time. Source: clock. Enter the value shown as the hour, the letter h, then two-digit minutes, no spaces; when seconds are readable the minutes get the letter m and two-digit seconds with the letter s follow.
8h47
